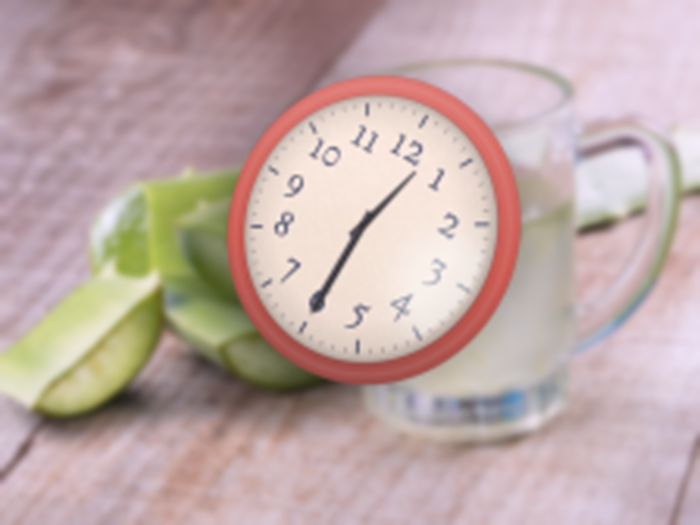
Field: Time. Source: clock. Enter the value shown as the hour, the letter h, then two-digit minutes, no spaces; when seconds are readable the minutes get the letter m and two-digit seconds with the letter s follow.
12h30
